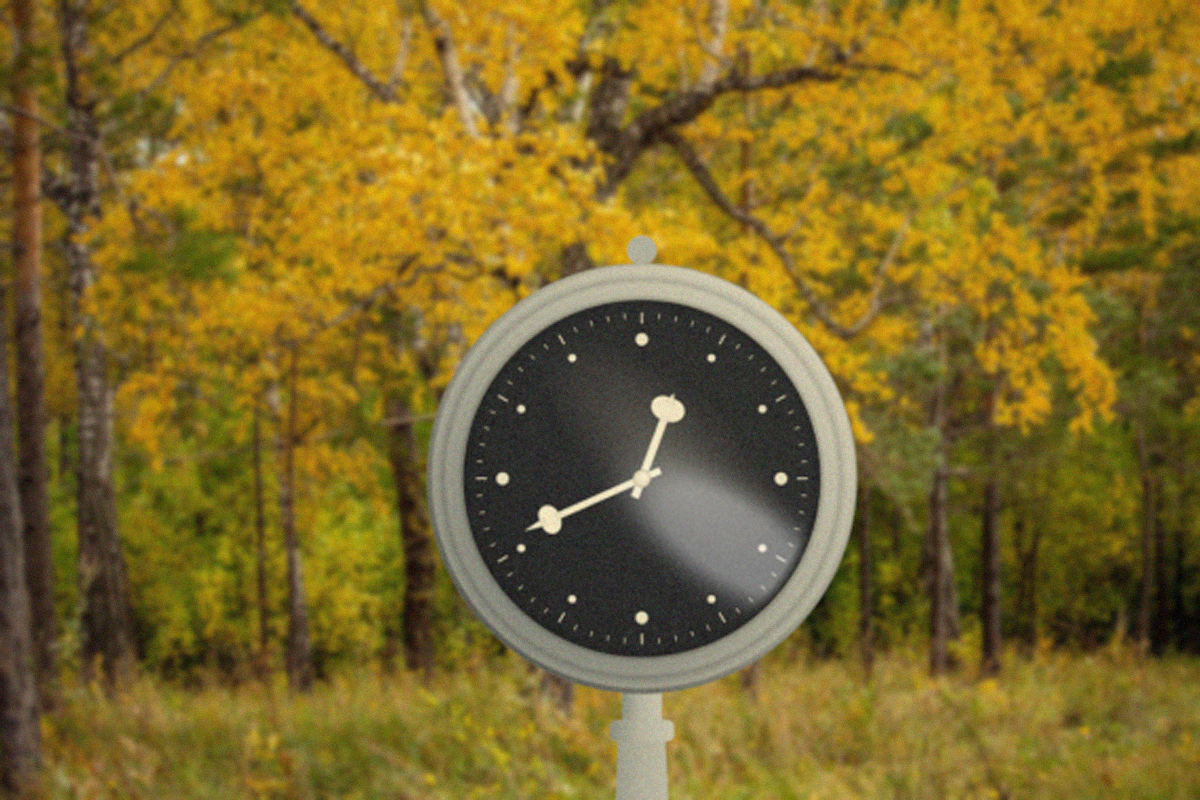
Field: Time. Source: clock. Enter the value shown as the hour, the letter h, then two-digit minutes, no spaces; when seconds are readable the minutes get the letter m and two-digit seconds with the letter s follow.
12h41
